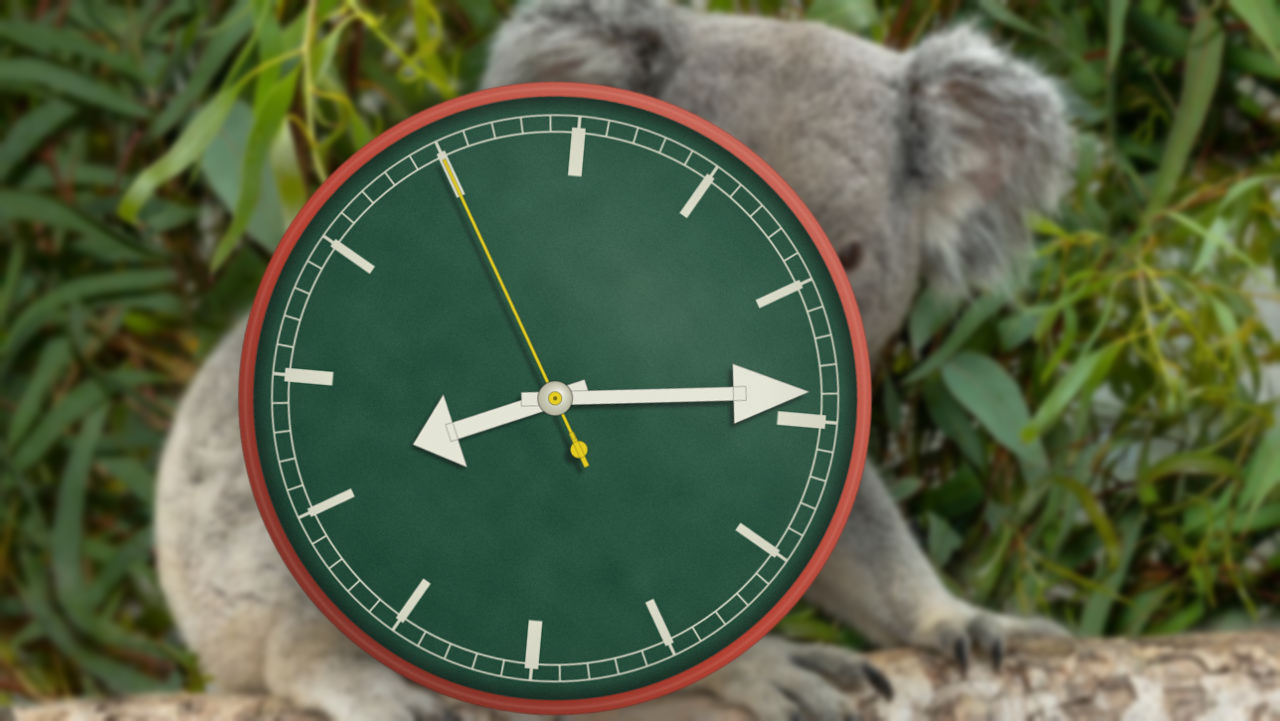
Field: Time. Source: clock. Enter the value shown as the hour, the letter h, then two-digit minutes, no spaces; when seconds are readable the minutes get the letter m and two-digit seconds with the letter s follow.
8h13m55s
